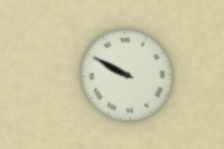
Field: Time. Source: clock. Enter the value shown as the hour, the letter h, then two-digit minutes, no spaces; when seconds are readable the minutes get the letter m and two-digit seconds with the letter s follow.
9h50
